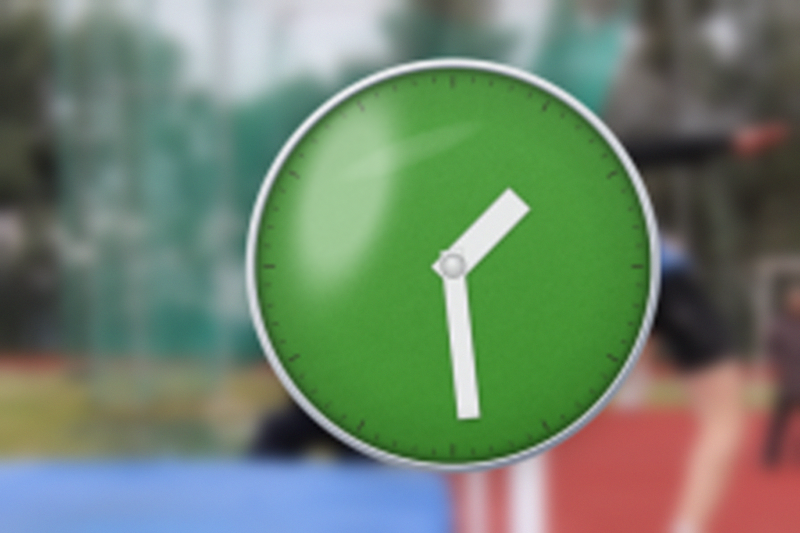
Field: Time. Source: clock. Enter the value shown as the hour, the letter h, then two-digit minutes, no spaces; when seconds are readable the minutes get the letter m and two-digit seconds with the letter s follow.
1h29
